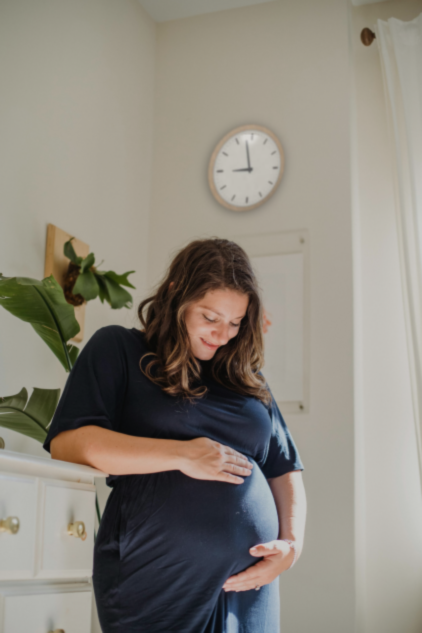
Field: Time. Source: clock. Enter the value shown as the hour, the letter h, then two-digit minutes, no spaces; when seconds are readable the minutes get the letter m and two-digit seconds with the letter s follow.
8h58
